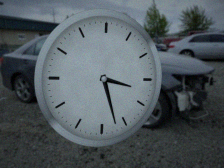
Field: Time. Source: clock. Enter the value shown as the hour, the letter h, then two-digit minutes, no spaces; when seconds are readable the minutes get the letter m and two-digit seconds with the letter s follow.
3h27
